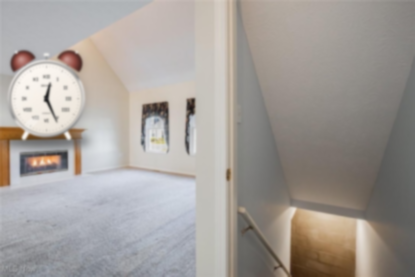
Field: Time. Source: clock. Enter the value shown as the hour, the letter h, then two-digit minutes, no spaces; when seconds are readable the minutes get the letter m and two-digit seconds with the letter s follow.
12h26
